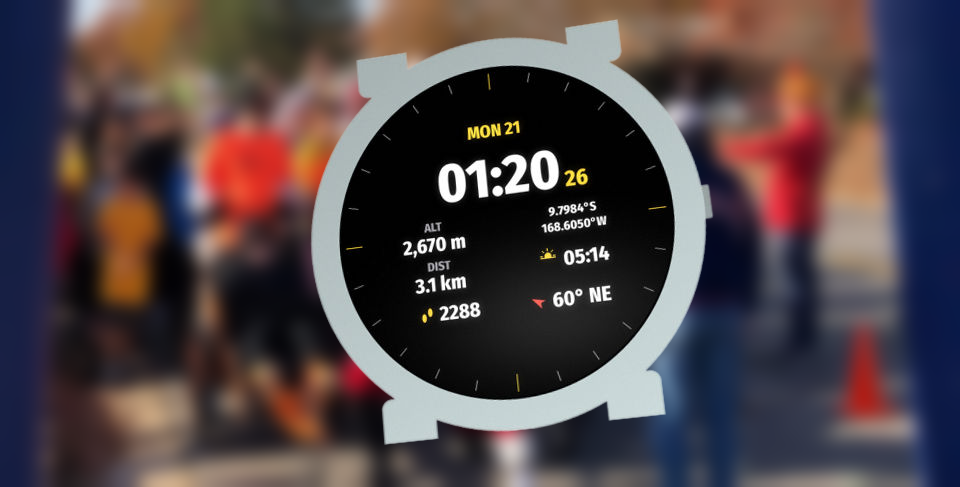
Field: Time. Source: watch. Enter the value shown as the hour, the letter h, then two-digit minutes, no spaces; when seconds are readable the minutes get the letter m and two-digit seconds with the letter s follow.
1h20m26s
